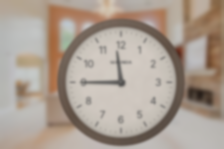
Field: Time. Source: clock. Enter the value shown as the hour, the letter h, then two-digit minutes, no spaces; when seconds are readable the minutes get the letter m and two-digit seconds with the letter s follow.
11h45
